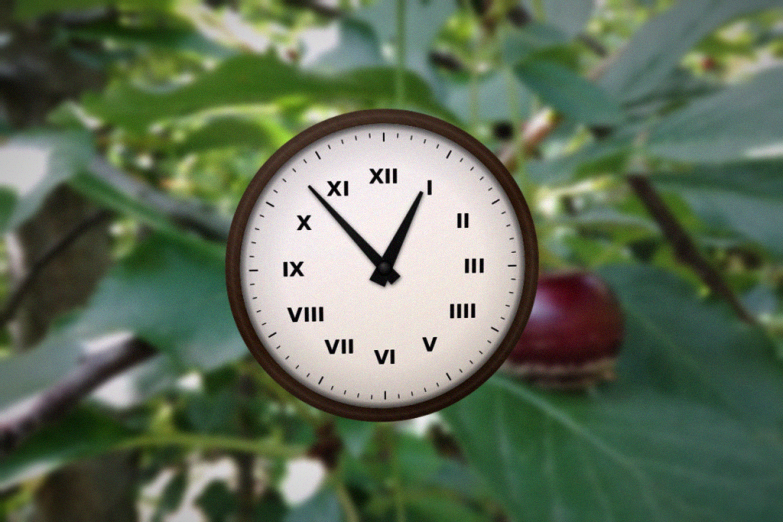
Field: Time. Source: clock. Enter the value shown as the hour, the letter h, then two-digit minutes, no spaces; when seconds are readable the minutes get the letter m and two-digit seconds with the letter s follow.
12h53
